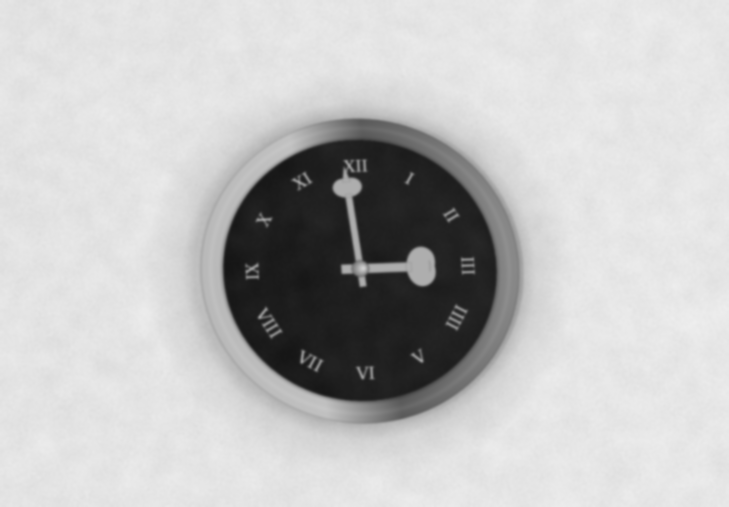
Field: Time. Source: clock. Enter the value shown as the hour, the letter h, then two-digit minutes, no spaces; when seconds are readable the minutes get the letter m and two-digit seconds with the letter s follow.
2h59
